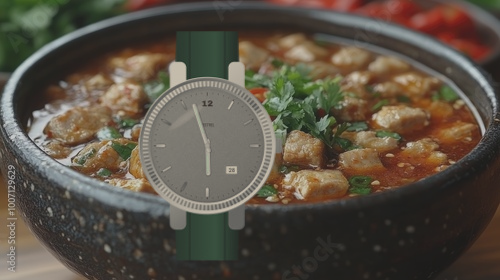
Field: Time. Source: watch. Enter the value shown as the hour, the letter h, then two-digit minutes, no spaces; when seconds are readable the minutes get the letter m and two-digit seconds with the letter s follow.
5h57
